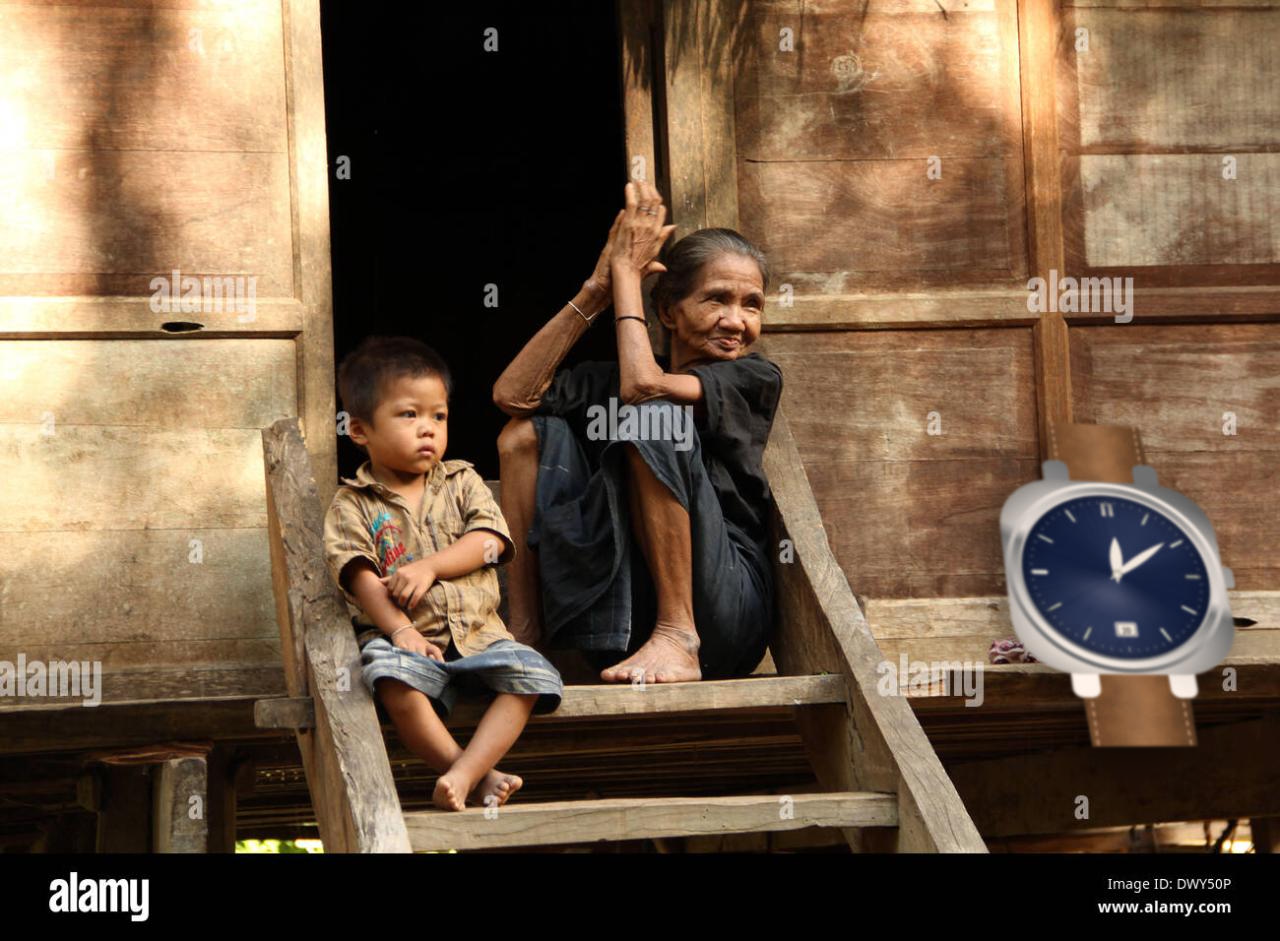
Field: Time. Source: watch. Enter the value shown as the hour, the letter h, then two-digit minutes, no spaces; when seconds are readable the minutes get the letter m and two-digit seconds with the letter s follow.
12h09
